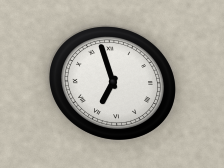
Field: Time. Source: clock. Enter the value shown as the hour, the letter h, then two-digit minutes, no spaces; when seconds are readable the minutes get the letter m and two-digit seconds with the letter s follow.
6h58
